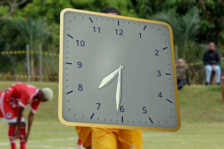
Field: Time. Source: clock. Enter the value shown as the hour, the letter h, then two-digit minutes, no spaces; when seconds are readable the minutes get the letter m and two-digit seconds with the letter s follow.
7h31
